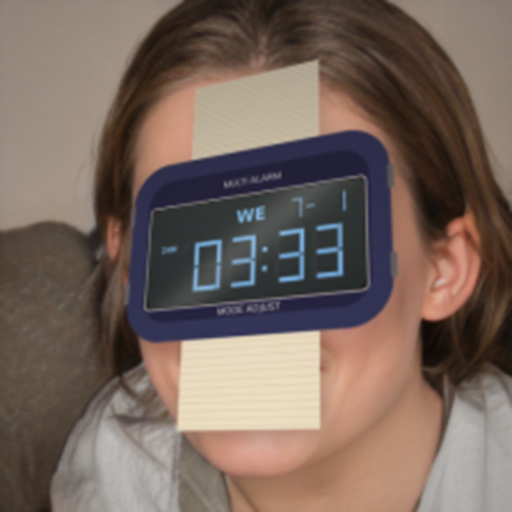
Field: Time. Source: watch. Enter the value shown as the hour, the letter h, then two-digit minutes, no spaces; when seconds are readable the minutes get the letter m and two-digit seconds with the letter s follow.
3h33
